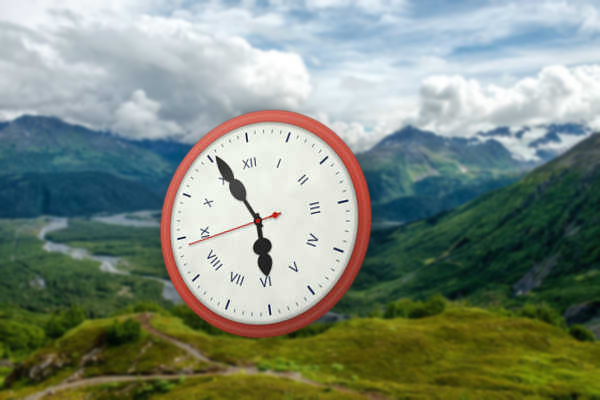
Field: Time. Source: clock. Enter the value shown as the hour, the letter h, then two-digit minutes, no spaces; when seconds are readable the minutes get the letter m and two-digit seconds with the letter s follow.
5h55m44s
